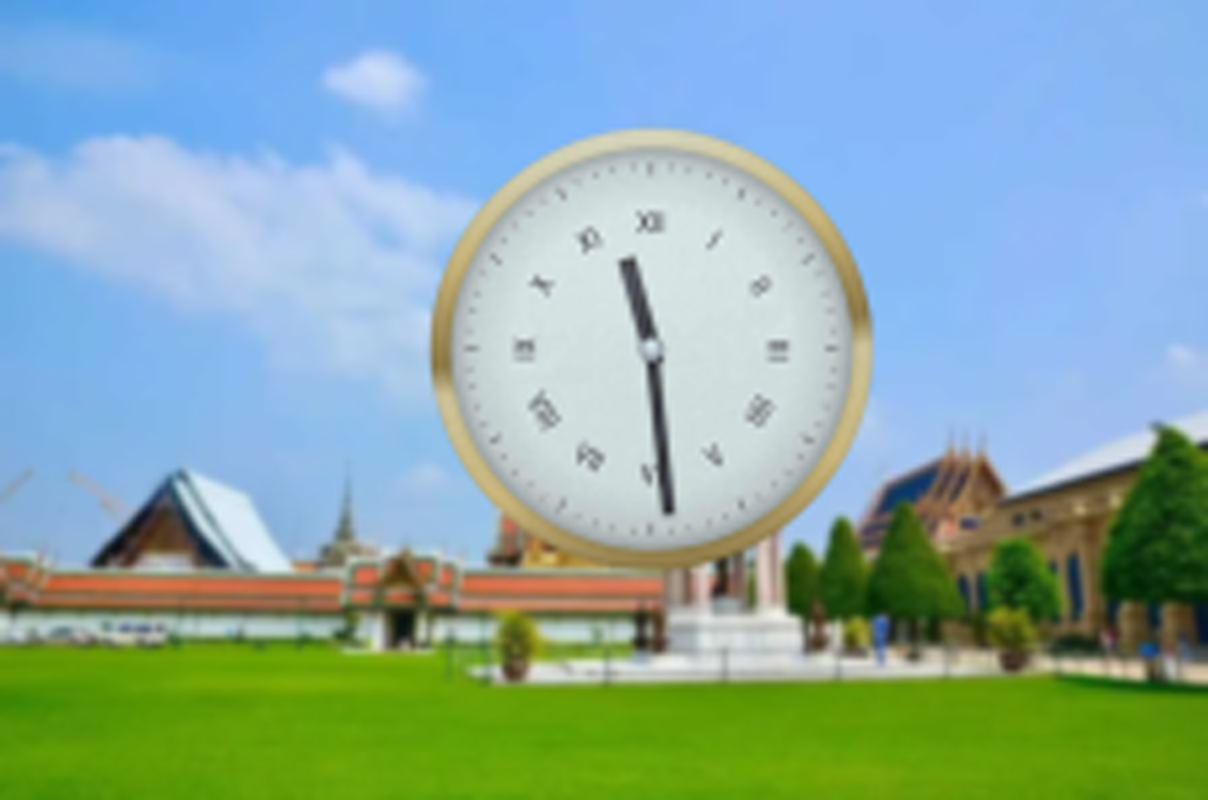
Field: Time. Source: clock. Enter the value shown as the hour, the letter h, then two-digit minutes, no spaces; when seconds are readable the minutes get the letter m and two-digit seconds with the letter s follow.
11h29
